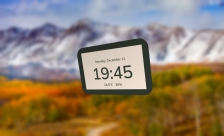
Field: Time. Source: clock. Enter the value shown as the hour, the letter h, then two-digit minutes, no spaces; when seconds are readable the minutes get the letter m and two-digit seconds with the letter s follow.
19h45
